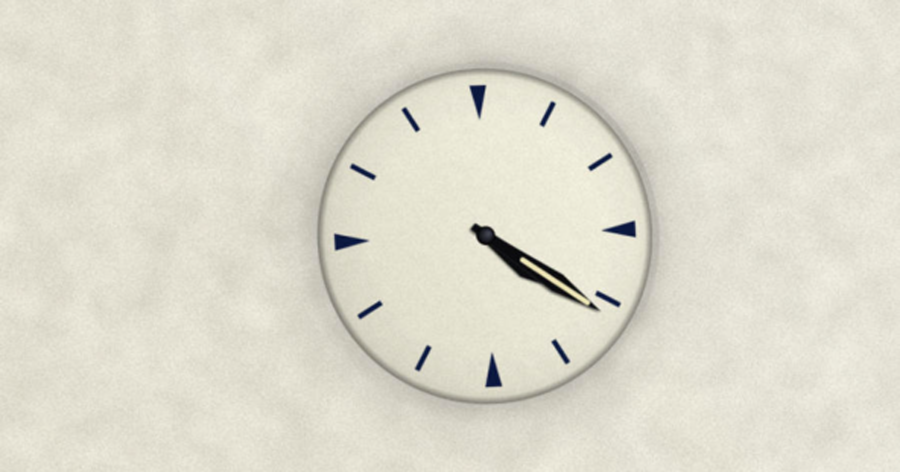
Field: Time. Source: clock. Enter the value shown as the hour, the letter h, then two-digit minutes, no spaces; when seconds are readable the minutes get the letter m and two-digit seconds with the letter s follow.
4h21
